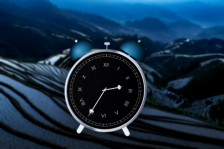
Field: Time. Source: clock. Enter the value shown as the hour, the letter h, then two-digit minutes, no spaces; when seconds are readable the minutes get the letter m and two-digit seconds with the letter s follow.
2h35
